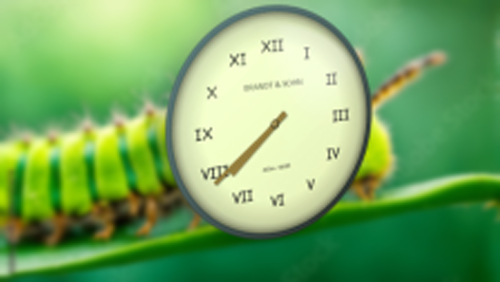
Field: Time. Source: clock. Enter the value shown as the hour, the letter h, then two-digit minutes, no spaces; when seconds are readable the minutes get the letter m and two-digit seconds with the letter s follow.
7h39
